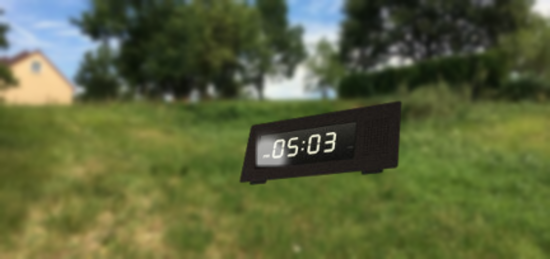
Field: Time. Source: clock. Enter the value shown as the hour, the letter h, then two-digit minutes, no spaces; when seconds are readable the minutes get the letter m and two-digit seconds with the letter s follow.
5h03
